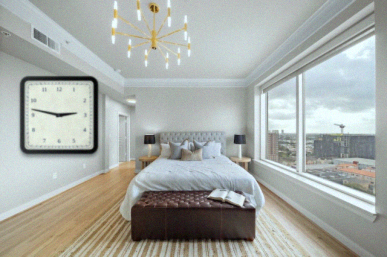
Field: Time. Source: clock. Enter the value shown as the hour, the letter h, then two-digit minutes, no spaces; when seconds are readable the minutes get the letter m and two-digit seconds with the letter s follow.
2h47
